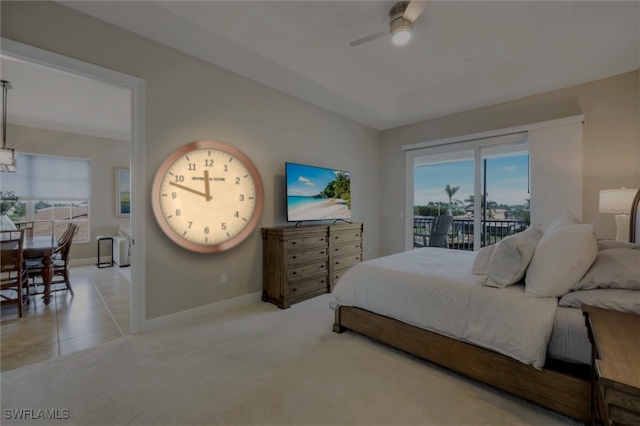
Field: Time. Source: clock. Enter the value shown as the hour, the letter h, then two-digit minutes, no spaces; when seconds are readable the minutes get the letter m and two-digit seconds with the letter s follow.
11h48
